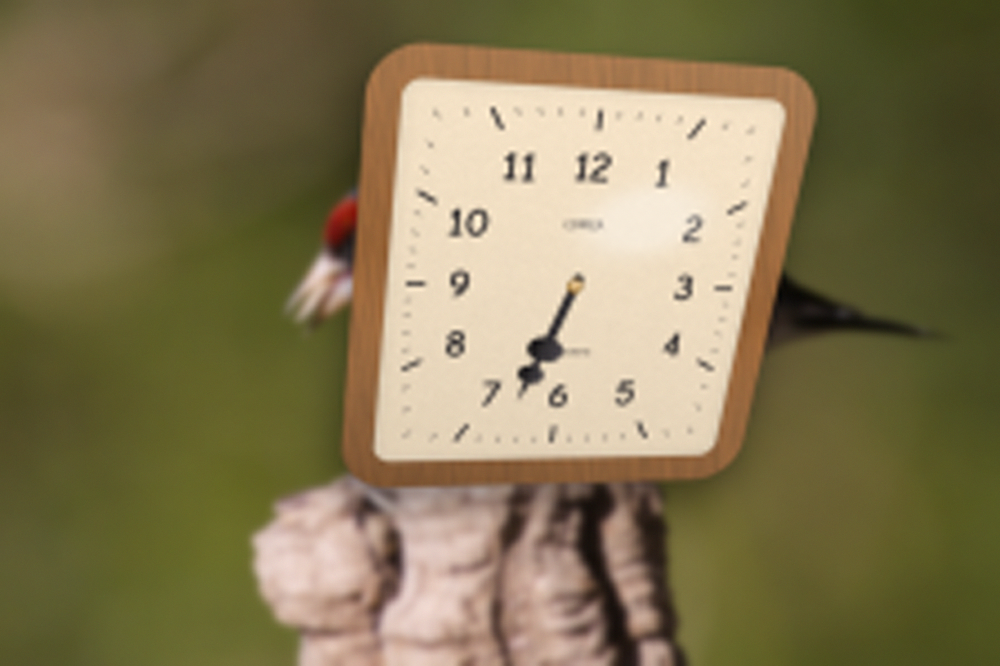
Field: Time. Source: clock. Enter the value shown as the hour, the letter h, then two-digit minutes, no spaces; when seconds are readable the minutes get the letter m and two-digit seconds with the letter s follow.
6h33
